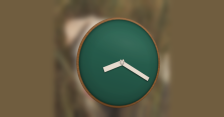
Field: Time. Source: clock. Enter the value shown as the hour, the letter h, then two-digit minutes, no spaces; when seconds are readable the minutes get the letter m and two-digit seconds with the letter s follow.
8h20
